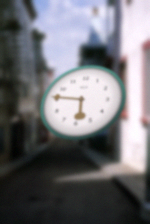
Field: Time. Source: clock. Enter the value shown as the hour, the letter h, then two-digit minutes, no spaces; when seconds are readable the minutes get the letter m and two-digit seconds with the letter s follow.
5h46
